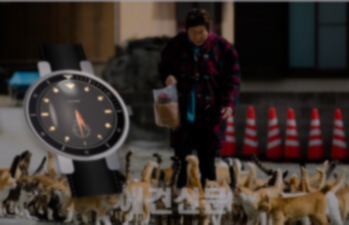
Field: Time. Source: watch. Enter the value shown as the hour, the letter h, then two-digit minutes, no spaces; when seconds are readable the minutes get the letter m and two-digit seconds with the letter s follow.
5h30
